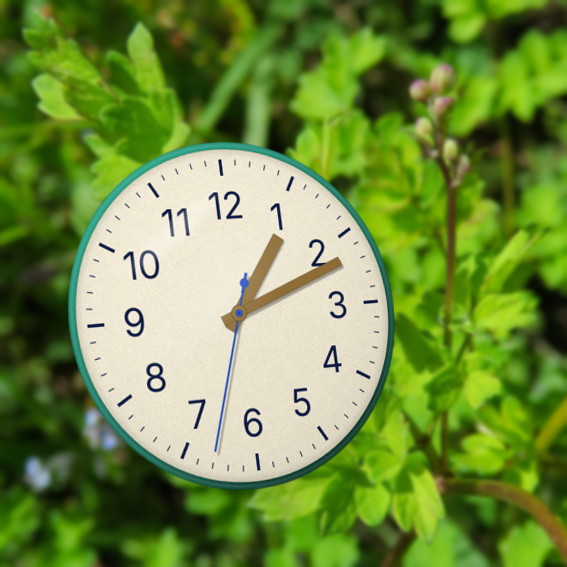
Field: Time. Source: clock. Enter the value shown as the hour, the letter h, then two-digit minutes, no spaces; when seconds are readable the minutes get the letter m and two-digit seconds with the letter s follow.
1h11m33s
